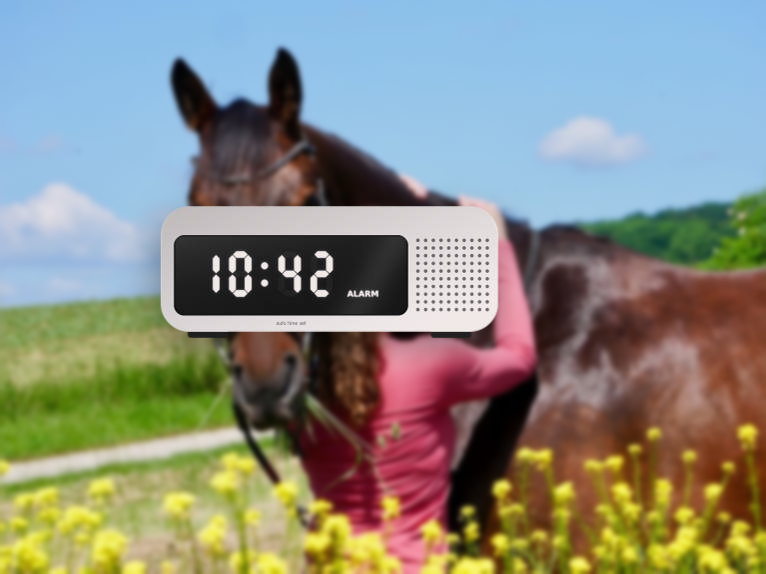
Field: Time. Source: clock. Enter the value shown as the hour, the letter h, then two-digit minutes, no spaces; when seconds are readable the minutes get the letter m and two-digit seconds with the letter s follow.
10h42
